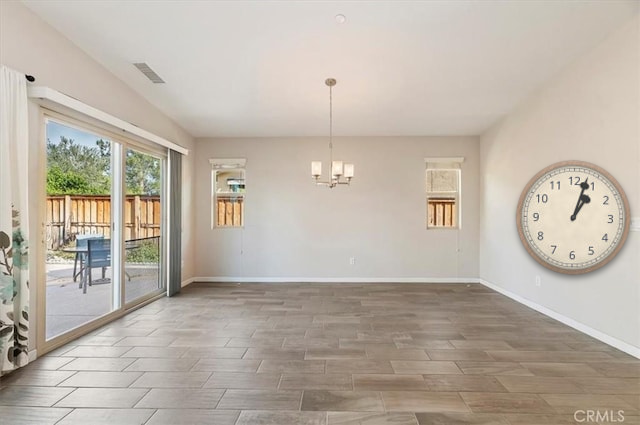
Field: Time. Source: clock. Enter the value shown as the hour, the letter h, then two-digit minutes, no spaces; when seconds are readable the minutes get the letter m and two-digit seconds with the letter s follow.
1h03
